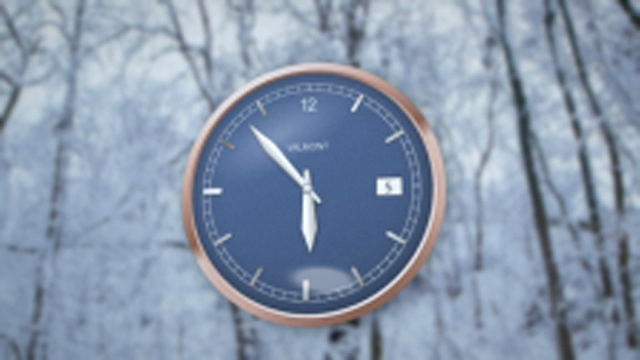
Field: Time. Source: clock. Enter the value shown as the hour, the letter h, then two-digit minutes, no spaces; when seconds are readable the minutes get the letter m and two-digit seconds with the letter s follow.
5h53
